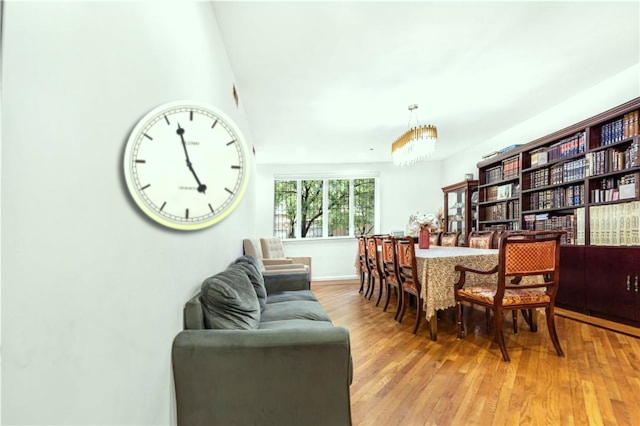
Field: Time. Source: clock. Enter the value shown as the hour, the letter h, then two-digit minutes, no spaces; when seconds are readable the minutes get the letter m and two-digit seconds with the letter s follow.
4h57
